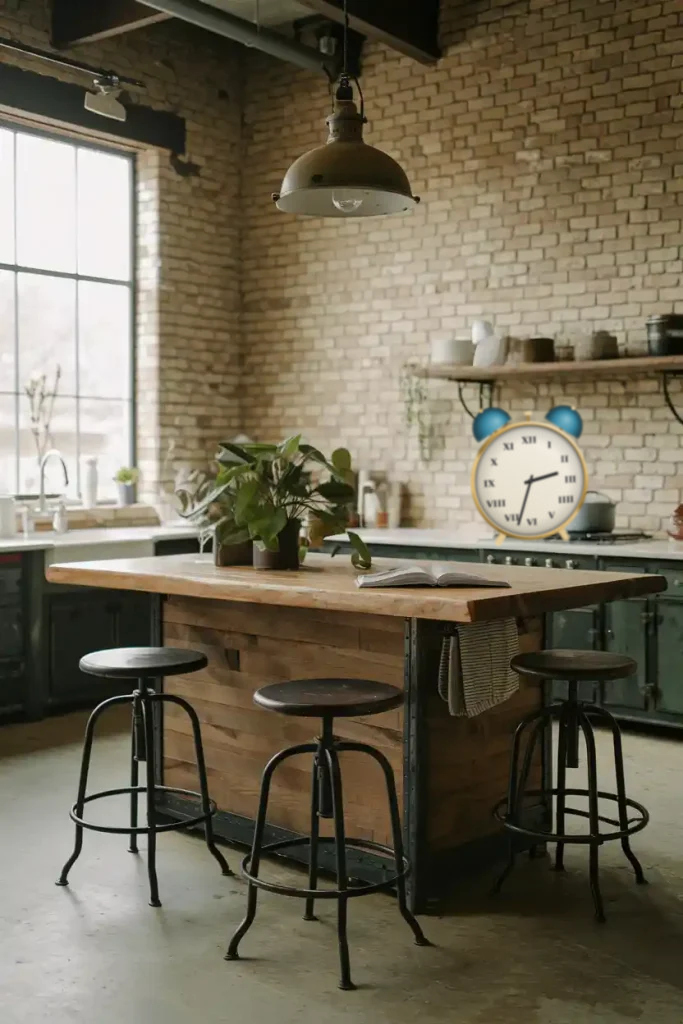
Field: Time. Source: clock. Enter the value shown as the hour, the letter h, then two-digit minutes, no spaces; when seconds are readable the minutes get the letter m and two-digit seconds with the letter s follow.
2h33
